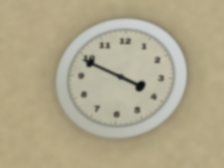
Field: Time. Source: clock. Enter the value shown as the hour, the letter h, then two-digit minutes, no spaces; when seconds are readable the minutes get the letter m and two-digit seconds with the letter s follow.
3h49
